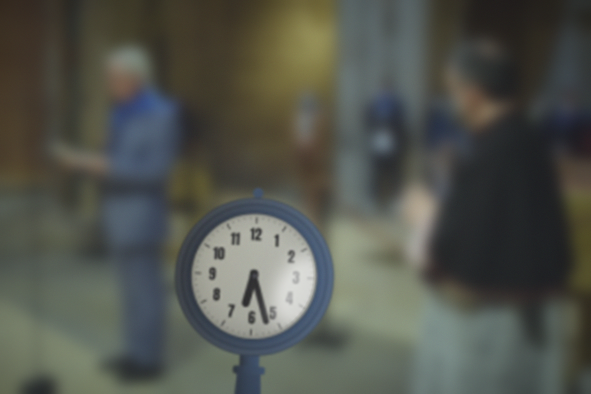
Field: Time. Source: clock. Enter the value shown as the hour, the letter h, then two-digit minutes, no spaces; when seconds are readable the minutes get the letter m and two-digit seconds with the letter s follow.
6h27
